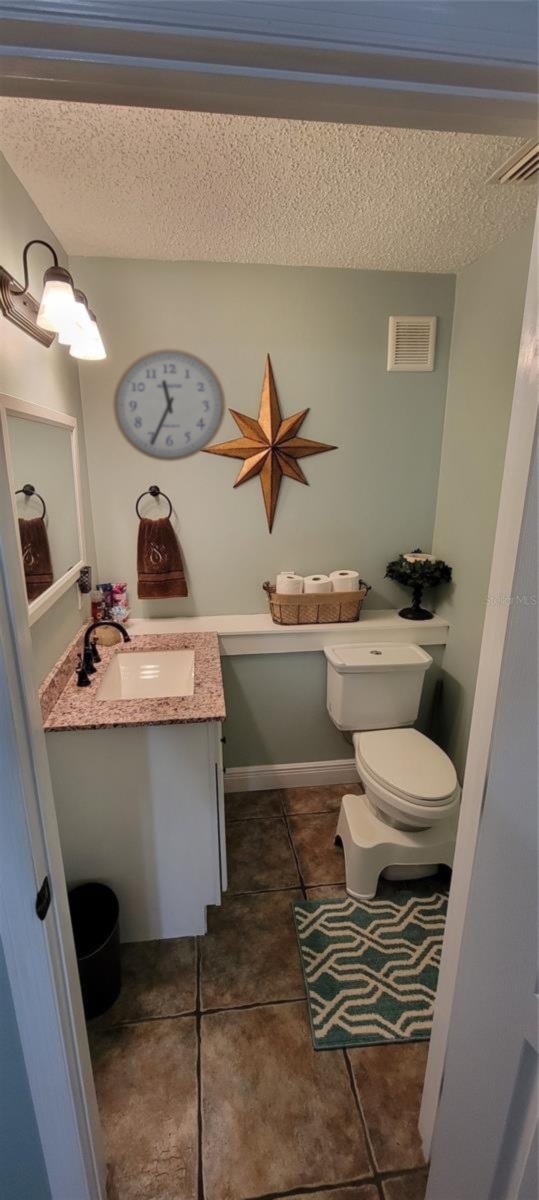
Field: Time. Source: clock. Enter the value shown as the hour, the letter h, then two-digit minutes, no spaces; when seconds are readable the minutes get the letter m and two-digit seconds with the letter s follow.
11h34
